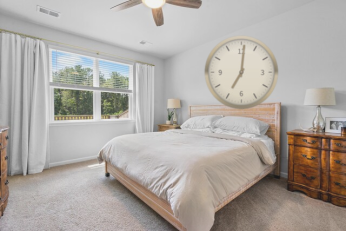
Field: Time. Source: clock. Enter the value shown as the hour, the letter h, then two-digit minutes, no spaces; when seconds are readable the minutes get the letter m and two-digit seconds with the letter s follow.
7h01
